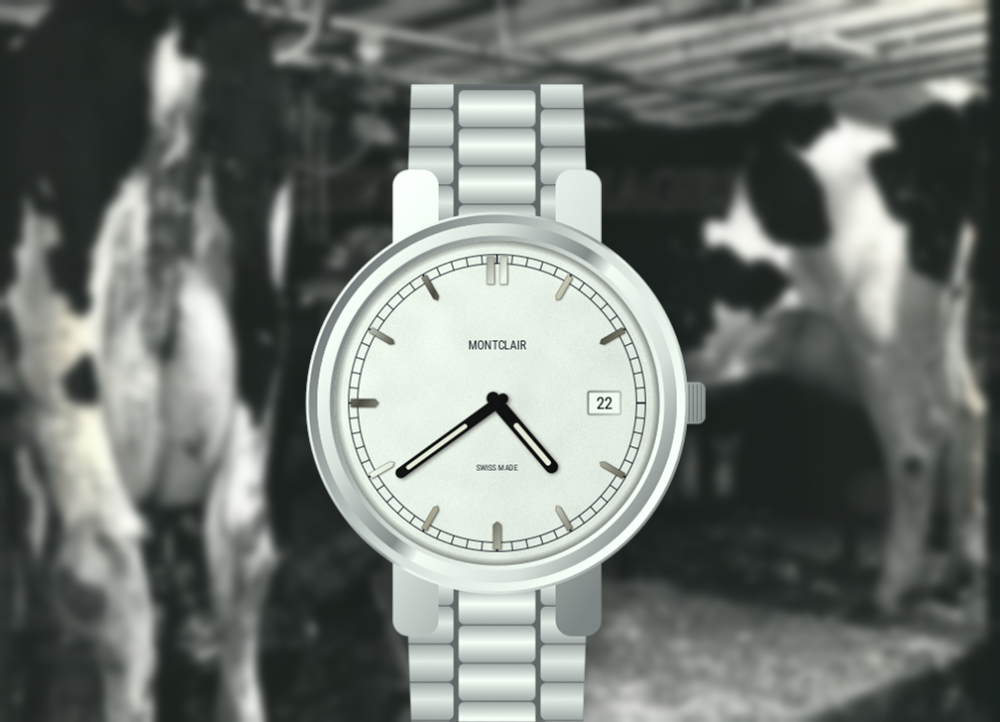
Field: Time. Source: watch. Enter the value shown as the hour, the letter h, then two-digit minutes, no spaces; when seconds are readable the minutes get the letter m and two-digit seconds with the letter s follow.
4h39
